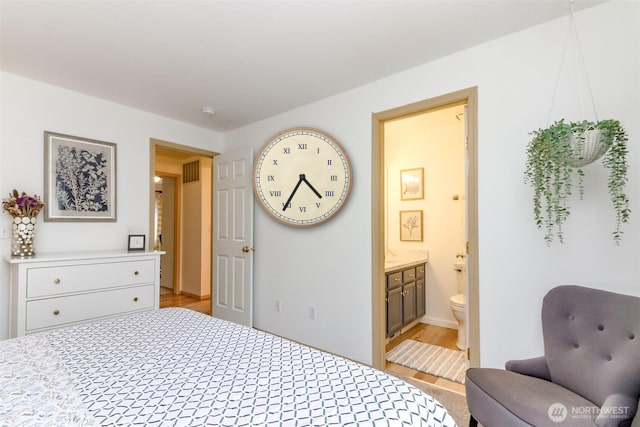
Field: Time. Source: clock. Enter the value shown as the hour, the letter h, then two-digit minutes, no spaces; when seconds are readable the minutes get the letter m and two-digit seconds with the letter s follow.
4h35
